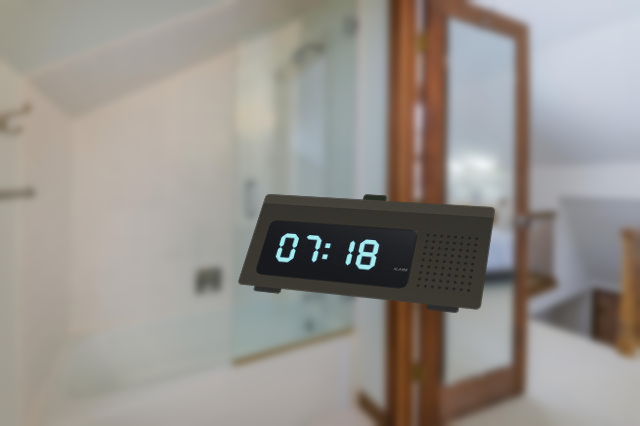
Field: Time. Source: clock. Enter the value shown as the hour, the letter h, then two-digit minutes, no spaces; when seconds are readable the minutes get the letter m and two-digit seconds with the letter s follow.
7h18
